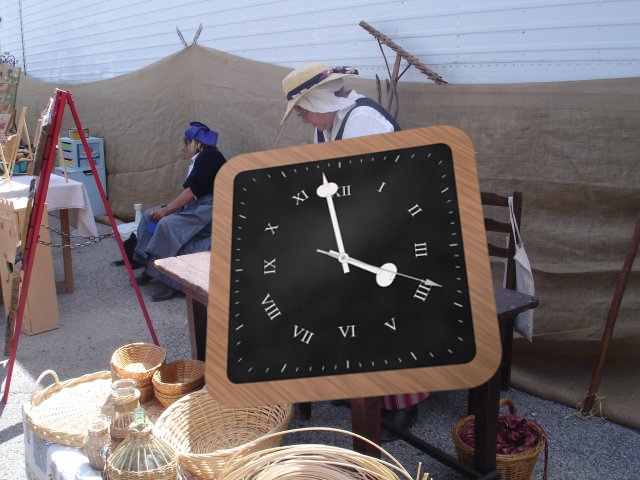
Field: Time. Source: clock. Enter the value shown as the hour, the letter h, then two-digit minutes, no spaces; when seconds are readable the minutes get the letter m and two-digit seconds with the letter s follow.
3h58m19s
